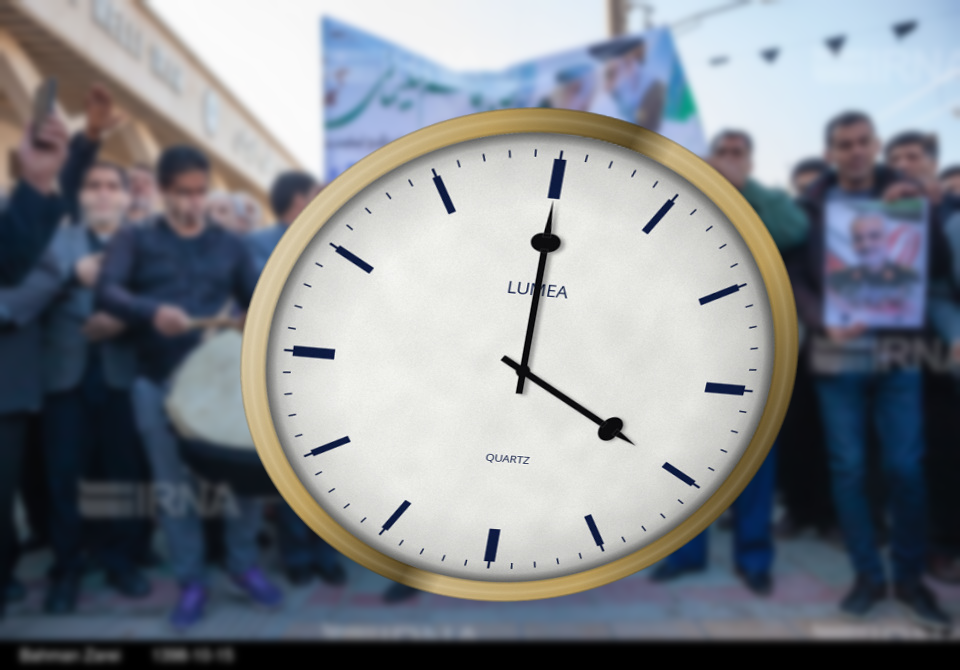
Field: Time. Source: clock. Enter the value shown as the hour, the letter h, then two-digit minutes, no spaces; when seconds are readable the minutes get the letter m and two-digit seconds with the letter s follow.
4h00
